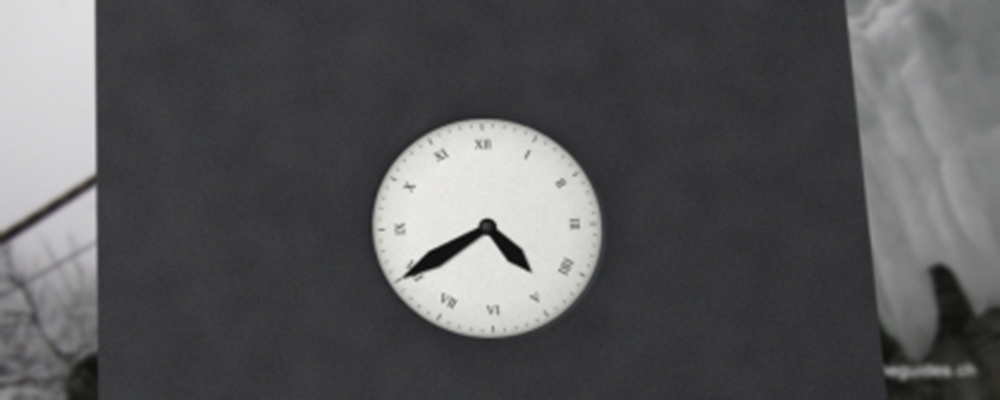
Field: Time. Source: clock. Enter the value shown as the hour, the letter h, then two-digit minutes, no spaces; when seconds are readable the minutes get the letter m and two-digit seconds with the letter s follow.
4h40
